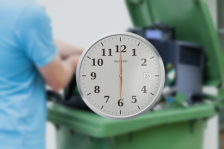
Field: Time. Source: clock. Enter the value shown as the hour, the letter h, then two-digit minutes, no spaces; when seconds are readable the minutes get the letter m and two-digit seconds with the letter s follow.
6h00
